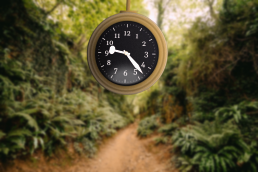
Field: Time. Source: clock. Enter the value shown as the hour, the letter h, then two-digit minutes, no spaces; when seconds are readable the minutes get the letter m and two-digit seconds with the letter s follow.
9h23
